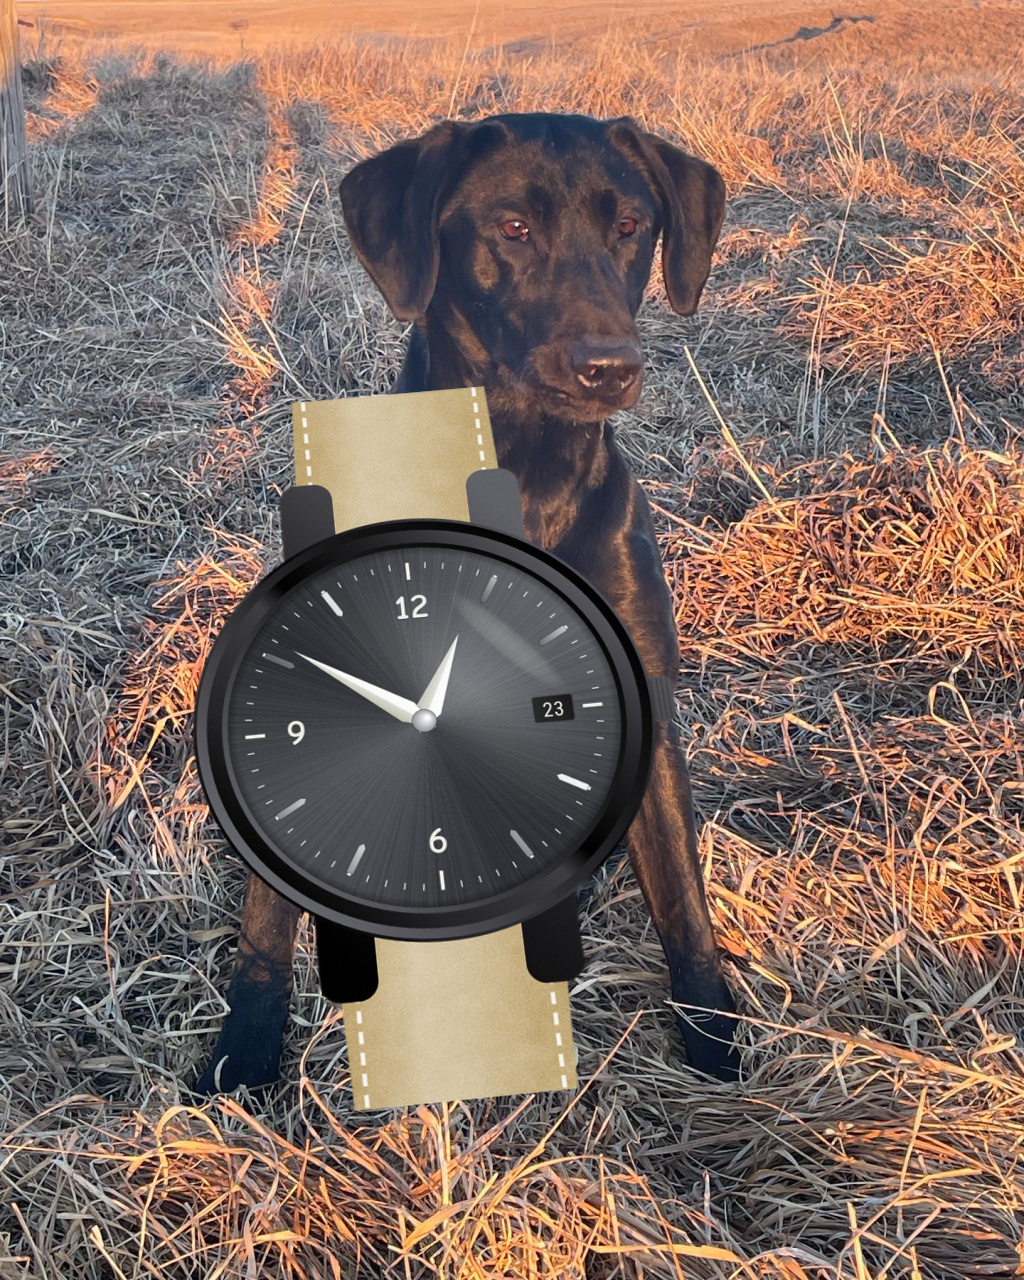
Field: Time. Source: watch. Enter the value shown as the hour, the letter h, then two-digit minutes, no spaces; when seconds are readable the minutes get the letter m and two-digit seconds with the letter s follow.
12h51
